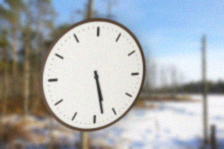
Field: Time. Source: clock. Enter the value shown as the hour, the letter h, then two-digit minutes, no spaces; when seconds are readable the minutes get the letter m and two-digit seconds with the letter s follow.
5h28
